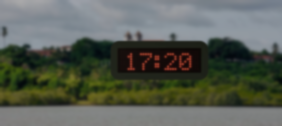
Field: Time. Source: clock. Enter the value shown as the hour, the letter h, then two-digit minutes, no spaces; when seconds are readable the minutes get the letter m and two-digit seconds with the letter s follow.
17h20
